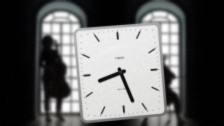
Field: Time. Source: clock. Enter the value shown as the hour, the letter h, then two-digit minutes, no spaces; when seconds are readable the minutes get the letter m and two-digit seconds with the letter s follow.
8h27
